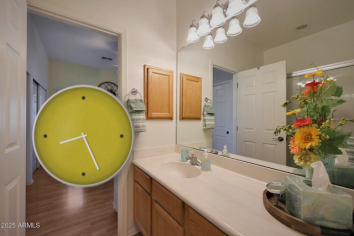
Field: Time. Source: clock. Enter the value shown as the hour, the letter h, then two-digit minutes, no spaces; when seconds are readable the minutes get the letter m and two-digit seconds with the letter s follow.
8h26
